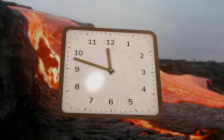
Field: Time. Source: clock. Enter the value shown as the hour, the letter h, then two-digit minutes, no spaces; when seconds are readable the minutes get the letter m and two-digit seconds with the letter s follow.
11h48
